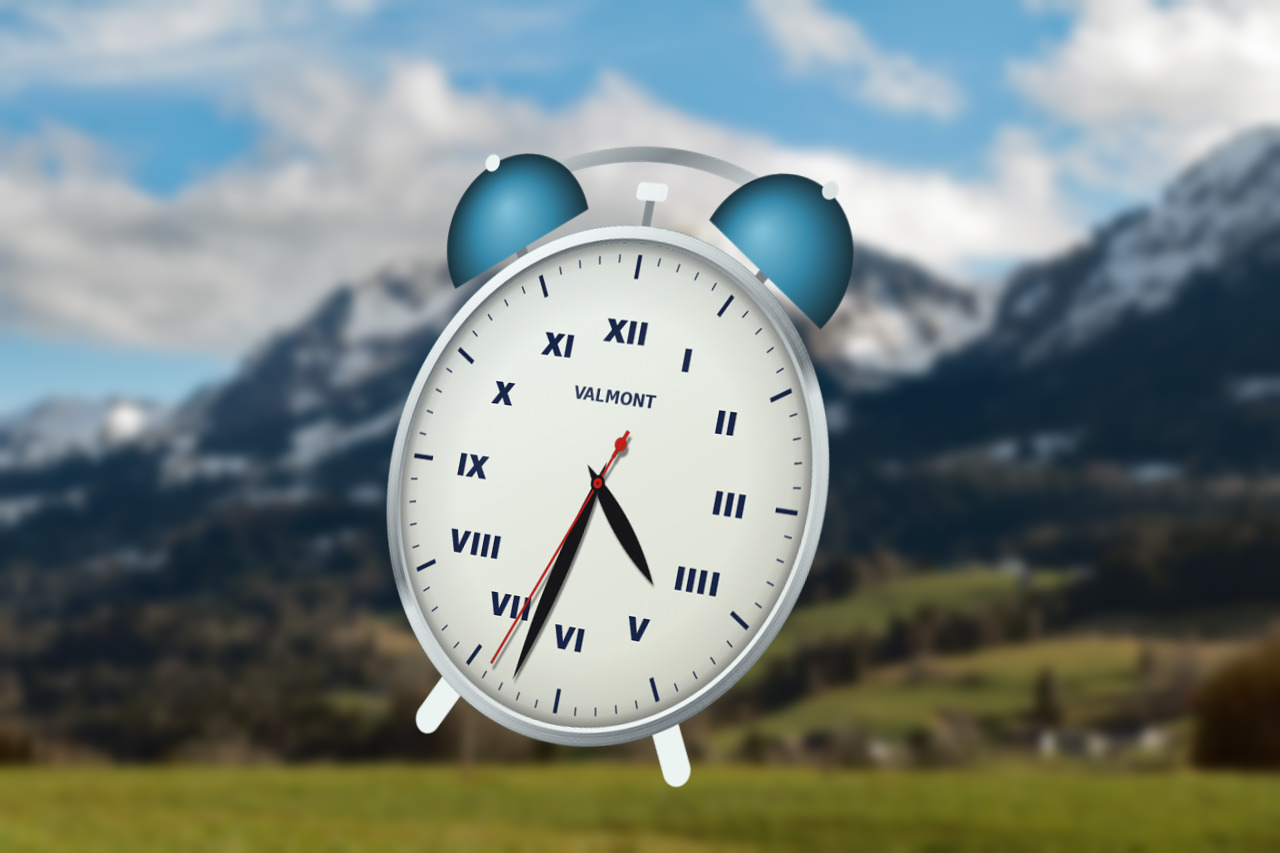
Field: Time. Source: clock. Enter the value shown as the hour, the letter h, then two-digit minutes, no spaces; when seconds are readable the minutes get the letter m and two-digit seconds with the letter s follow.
4h32m34s
